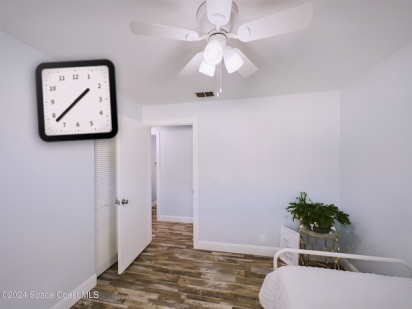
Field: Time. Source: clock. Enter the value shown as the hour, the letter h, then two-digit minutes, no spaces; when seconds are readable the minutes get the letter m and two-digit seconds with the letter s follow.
1h38
